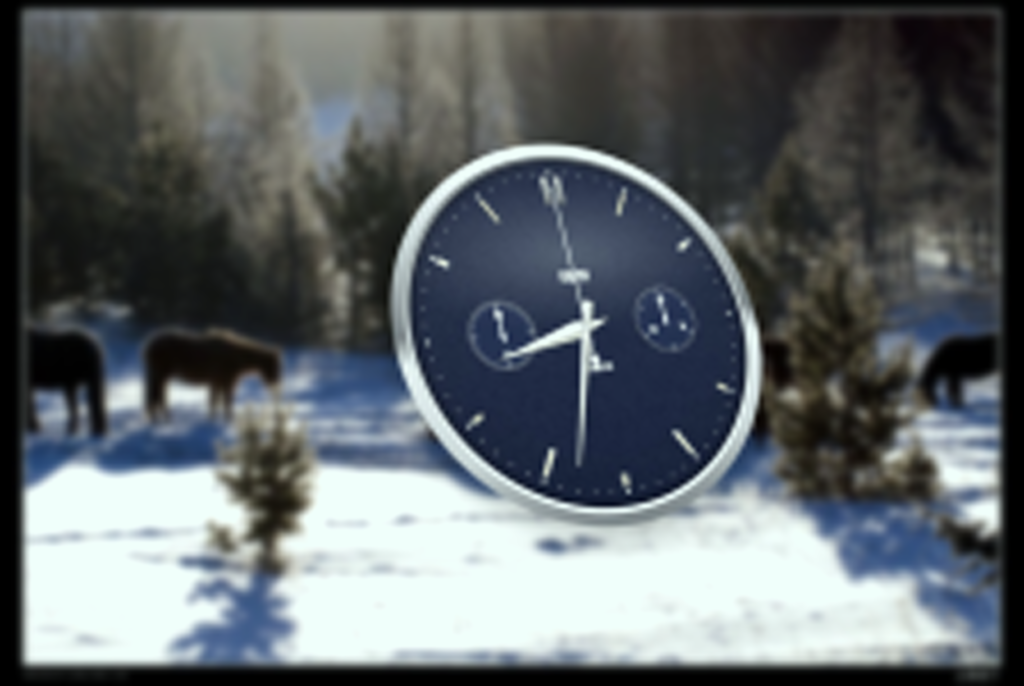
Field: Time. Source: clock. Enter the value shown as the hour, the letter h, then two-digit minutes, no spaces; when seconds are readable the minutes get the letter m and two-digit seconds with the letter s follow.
8h33
